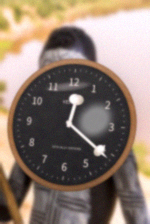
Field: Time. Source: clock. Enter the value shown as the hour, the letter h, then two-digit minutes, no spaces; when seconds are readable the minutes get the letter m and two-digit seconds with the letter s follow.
12h21
